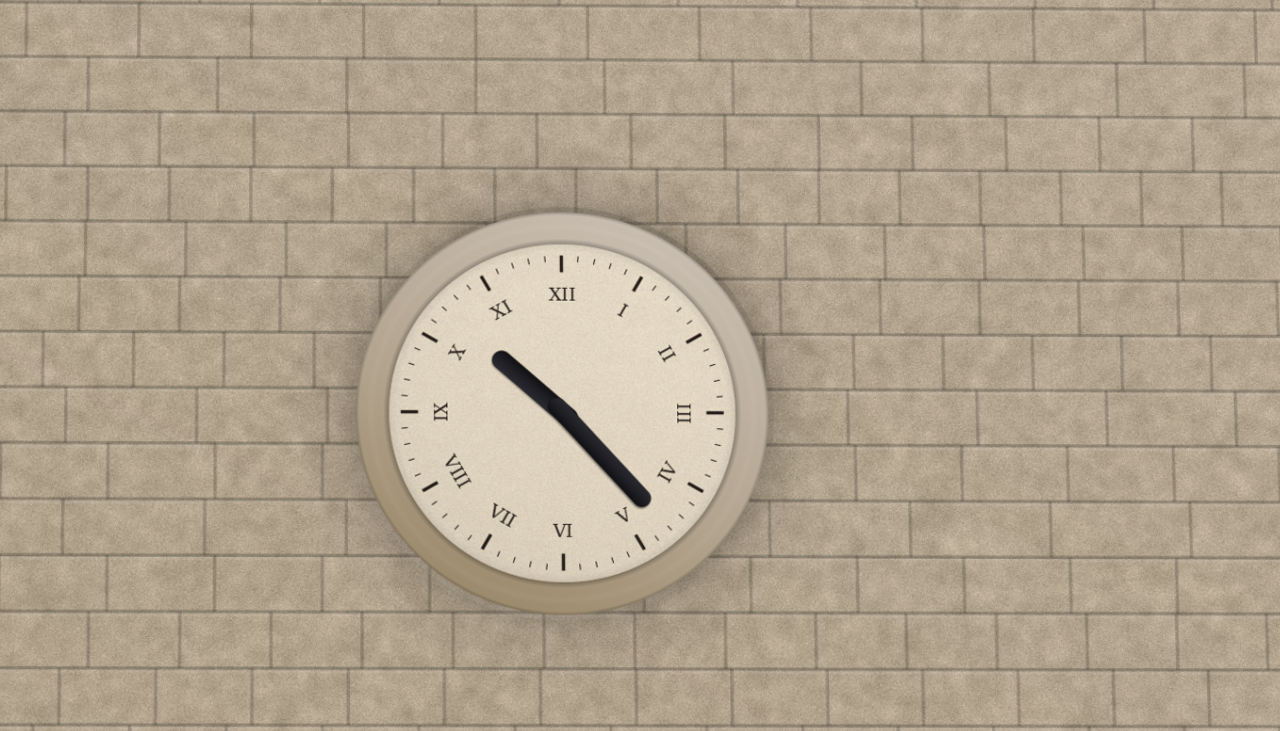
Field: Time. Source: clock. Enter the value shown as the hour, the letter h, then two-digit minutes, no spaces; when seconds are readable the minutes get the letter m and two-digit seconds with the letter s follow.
10h23
